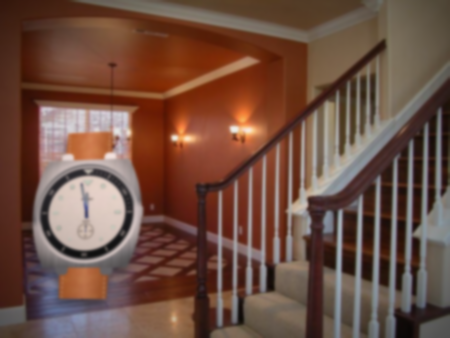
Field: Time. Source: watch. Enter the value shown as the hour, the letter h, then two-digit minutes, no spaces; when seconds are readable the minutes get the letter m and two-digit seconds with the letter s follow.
11h58
